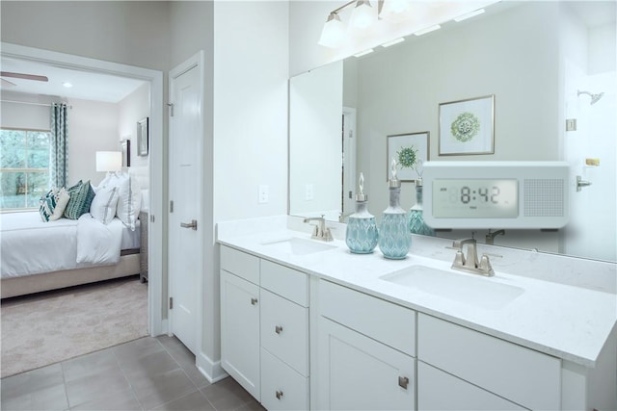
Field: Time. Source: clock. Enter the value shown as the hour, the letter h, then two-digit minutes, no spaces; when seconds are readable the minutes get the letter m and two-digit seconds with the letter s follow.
8h42
